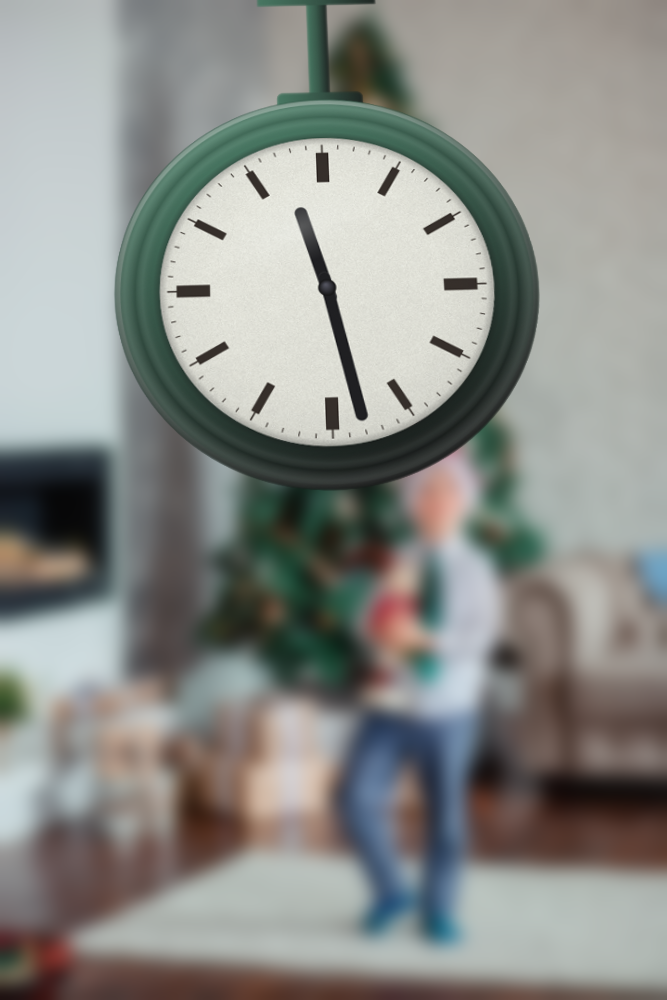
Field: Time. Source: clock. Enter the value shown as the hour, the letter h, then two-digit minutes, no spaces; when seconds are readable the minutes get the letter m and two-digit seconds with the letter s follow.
11h28
